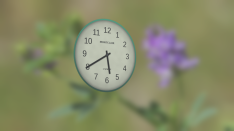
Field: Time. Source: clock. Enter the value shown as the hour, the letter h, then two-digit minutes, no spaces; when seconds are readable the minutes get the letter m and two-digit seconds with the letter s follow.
5h40
